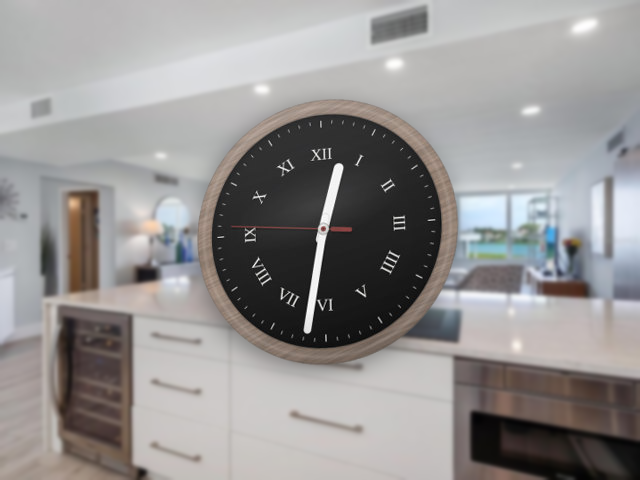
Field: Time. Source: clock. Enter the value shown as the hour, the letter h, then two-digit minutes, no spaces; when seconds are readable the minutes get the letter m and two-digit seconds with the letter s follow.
12h31m46s
